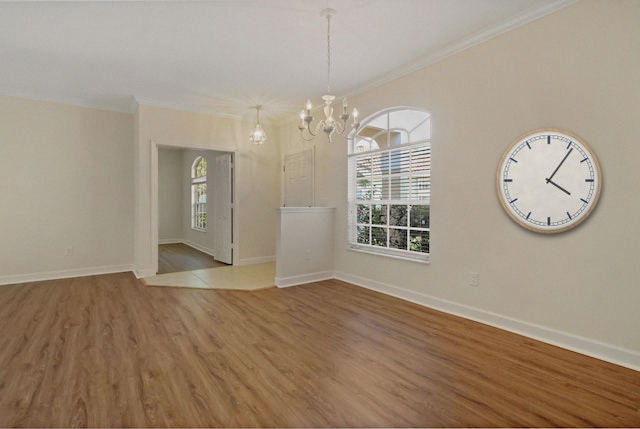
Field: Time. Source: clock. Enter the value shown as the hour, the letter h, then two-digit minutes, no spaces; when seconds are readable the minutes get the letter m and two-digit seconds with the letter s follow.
4h06
